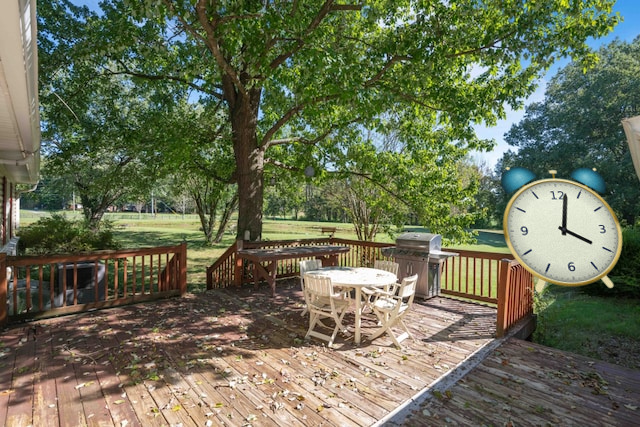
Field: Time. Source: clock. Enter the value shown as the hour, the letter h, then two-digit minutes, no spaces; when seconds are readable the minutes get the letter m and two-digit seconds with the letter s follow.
4h02
